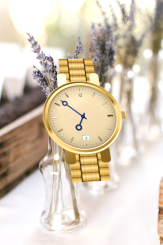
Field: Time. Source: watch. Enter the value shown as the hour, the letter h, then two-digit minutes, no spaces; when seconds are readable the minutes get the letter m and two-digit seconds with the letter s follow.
6h52
